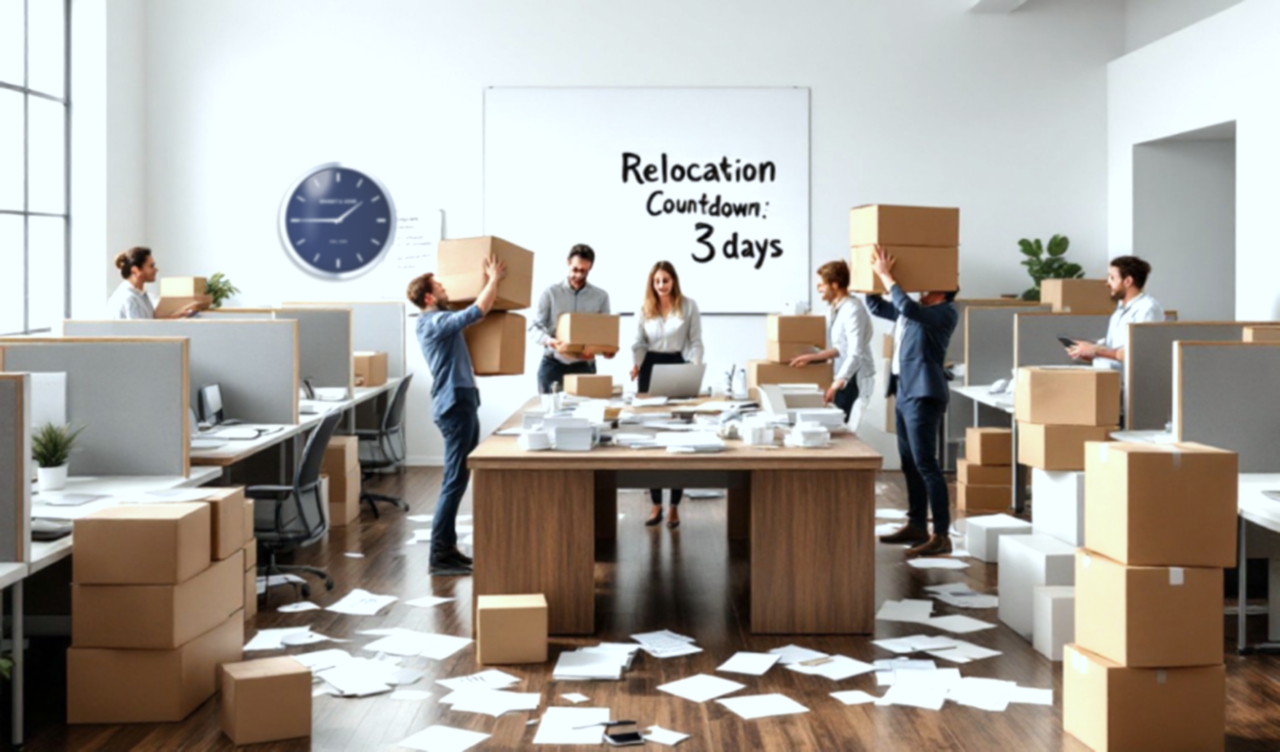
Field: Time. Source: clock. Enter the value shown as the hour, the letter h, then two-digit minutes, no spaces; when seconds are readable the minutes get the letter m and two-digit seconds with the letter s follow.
1h45
